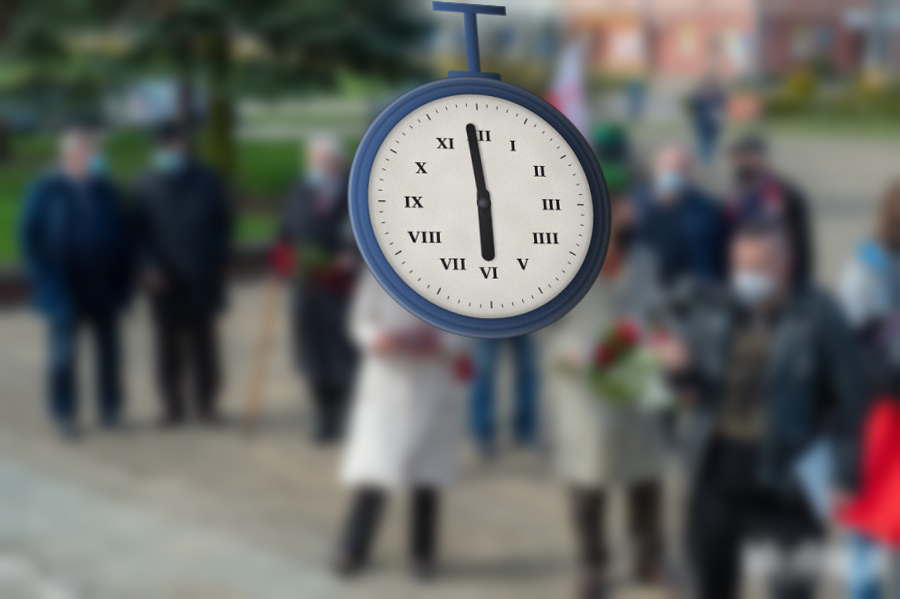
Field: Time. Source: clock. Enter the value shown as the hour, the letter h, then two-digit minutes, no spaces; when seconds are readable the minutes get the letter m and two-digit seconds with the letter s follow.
5h59
